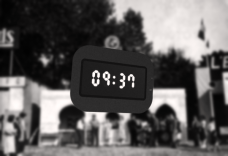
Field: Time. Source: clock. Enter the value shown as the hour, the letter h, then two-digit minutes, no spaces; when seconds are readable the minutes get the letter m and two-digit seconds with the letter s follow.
9h37
